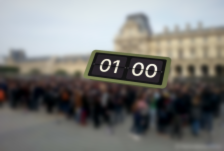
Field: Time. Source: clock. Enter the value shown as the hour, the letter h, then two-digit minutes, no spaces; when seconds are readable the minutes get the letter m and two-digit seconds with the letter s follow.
1h00
